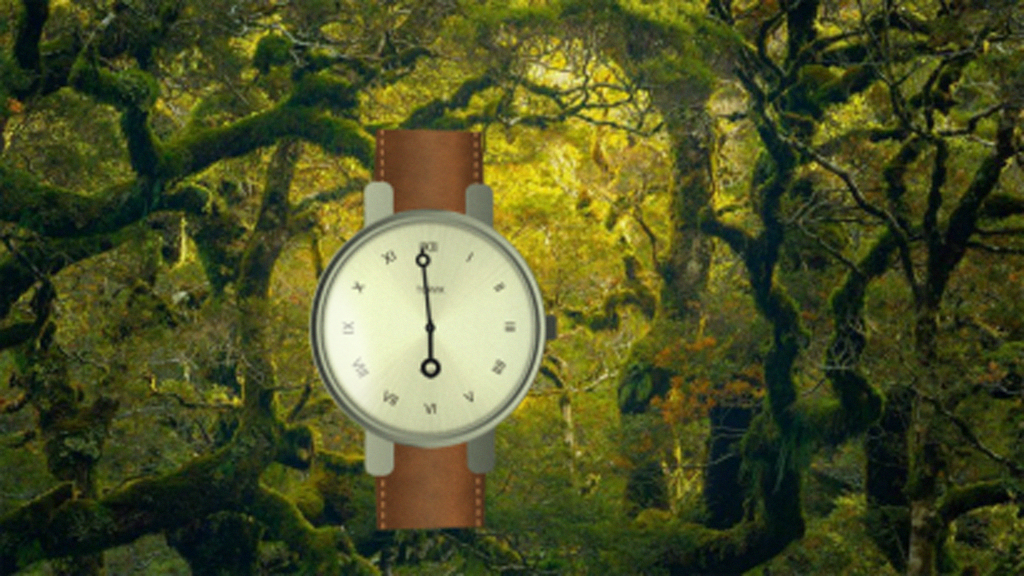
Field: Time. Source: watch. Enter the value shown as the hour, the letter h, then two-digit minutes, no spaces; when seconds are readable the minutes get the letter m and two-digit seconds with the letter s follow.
5h59
